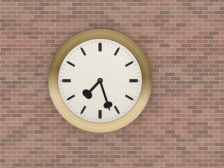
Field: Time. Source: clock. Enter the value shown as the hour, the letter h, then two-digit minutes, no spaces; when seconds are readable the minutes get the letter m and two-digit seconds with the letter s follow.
7h27
